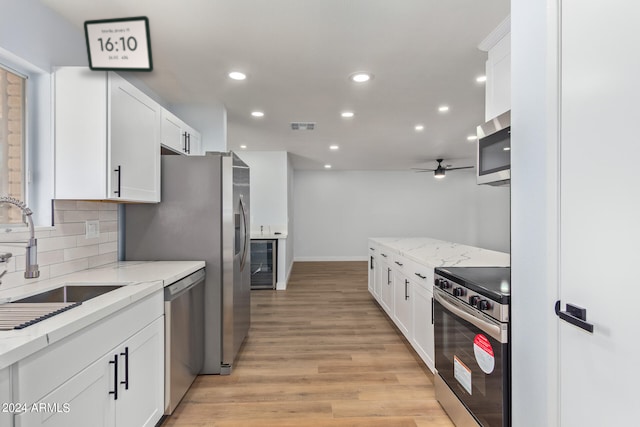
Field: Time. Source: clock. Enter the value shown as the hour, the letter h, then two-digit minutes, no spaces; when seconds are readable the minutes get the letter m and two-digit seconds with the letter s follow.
16h10
